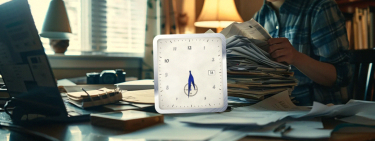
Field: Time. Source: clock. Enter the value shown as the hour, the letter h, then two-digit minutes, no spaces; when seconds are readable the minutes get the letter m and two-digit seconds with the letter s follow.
5h31
